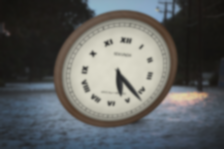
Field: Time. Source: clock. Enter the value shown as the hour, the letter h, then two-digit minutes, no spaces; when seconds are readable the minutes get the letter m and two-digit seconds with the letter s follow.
5h22
